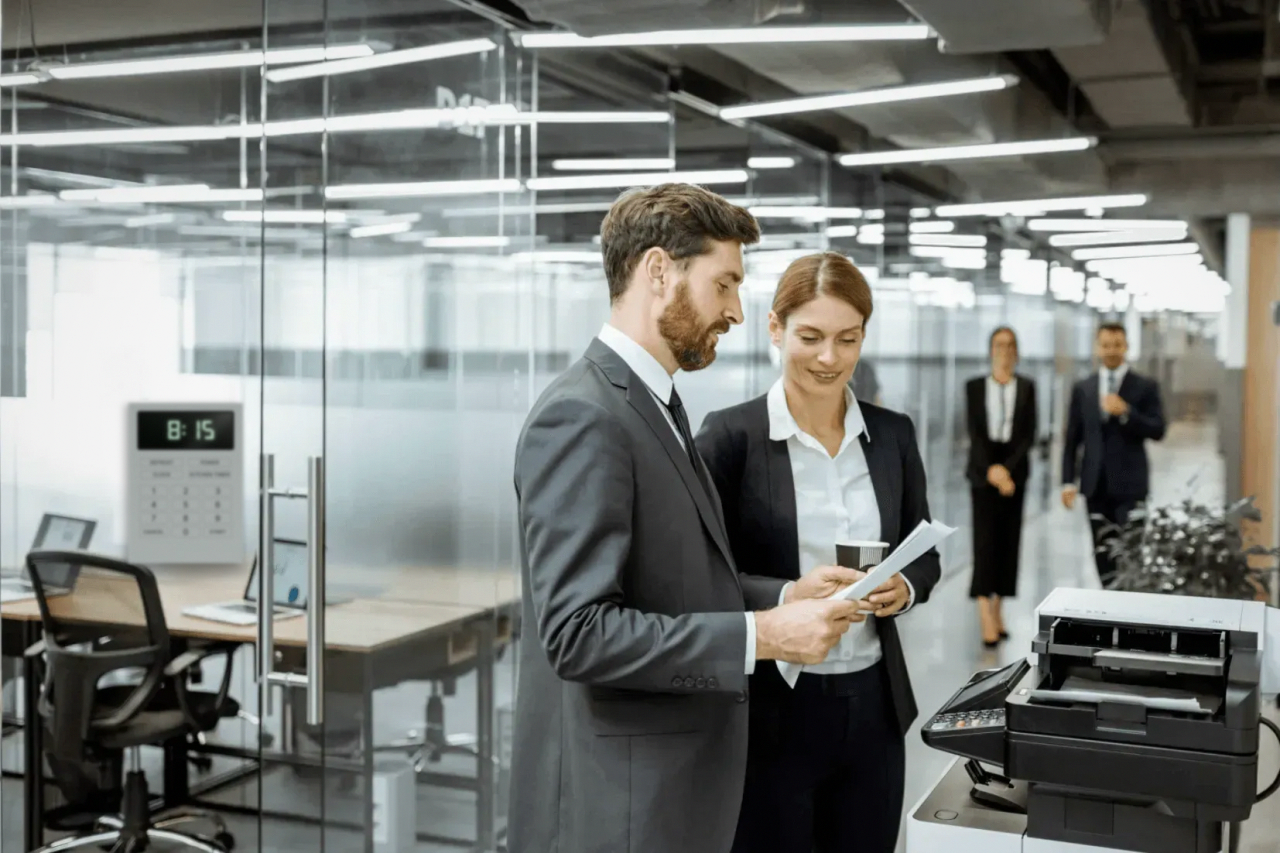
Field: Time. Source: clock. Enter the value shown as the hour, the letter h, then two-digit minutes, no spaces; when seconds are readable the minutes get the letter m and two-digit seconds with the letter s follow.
8h15
